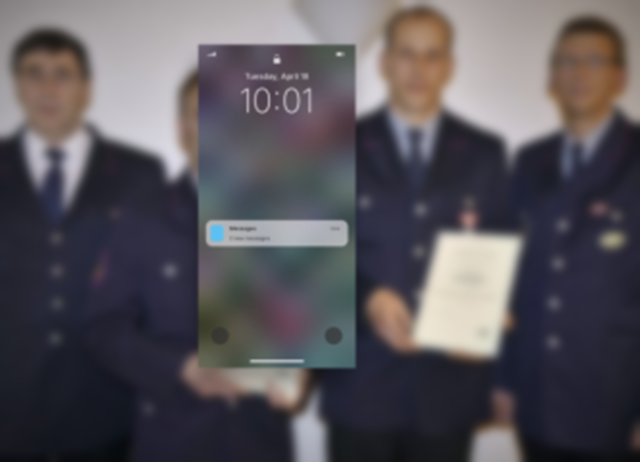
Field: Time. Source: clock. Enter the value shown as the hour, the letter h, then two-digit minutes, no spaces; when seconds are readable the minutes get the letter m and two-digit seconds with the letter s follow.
10h01
